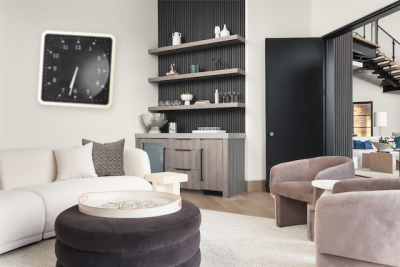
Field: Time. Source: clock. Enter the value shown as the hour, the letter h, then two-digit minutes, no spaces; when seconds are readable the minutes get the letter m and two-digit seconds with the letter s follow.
6h32
